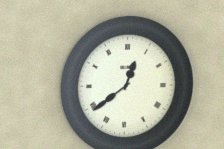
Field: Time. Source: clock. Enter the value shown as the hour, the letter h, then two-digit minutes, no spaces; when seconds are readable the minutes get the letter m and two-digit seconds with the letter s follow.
12h39
